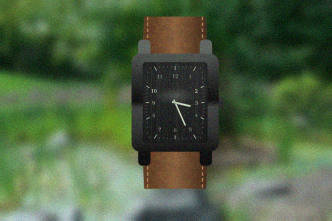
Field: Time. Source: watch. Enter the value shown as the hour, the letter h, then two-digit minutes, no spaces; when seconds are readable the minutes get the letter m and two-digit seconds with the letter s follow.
3h26
